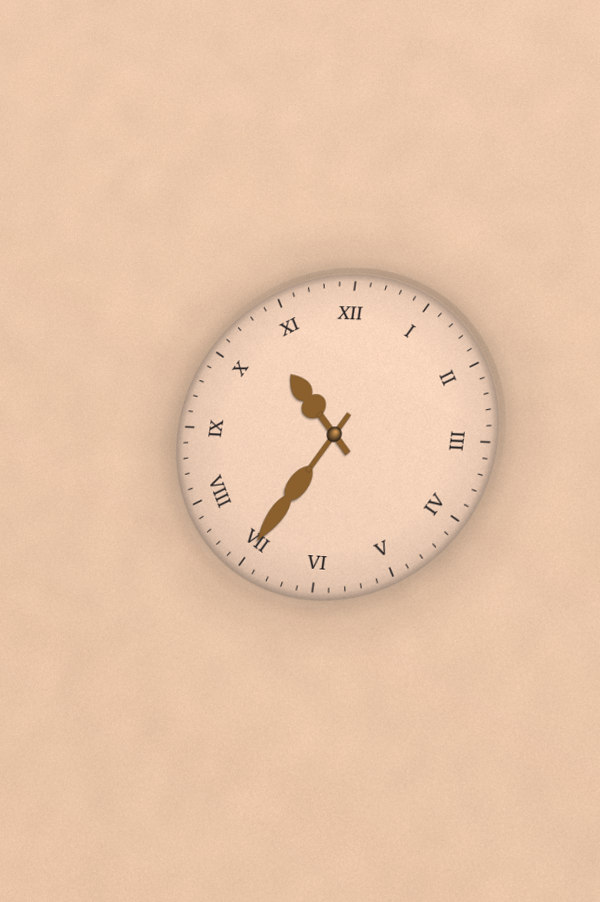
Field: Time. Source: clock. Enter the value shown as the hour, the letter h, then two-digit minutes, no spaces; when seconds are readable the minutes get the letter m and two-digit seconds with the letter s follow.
10h35
